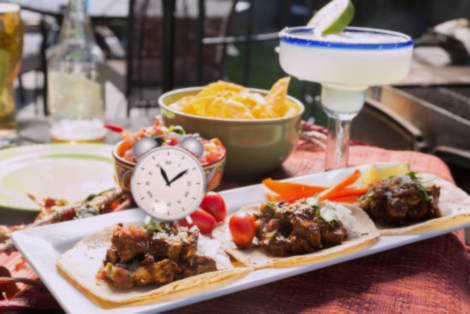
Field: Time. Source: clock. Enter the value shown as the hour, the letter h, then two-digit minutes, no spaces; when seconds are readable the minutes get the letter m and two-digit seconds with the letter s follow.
11h09
